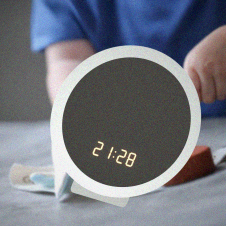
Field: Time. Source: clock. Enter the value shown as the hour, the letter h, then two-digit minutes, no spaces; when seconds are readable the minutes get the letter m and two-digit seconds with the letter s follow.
21h28
